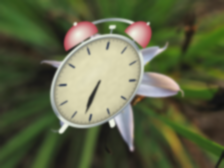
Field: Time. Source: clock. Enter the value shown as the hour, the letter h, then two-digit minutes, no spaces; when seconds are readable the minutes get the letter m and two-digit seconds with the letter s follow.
6h32
